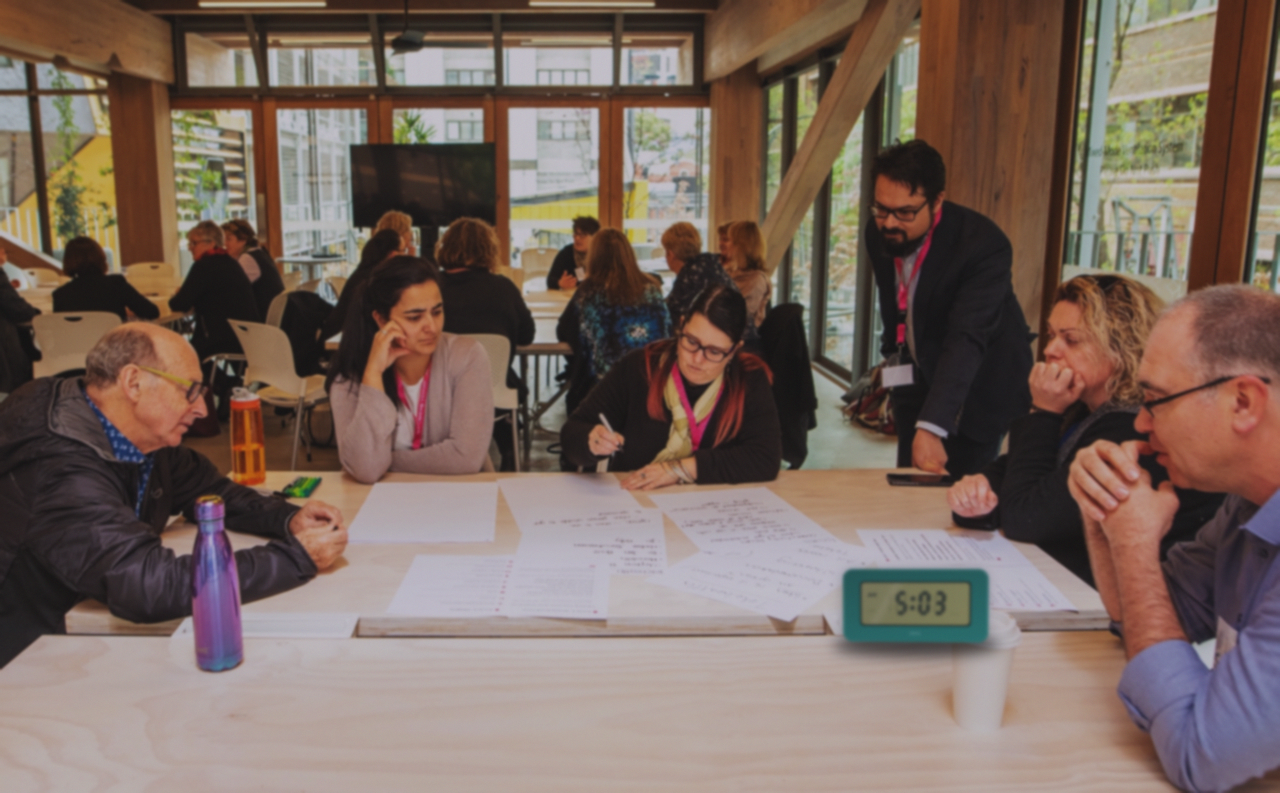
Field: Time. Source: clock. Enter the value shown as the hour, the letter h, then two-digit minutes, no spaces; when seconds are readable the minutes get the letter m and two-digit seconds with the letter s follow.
5h03
